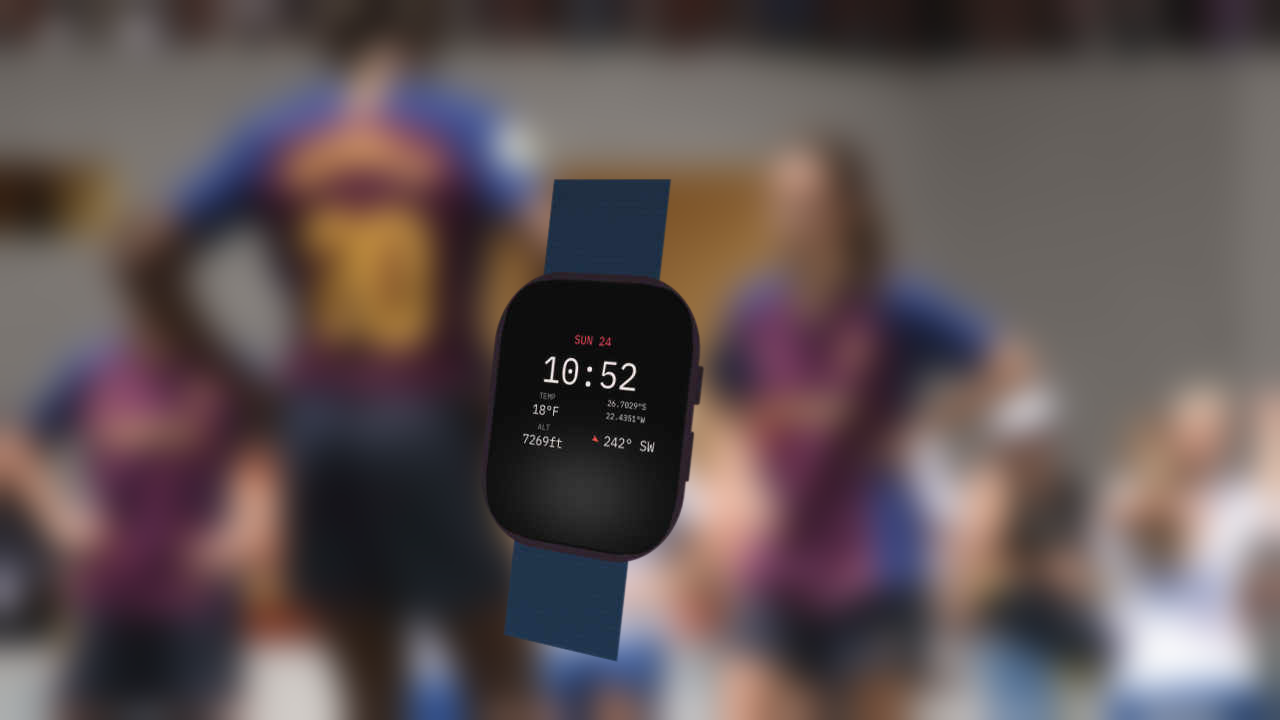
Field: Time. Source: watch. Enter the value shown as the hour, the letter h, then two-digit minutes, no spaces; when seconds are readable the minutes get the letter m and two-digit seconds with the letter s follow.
10h52
